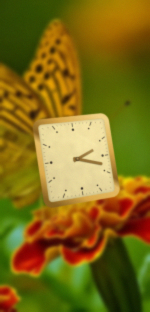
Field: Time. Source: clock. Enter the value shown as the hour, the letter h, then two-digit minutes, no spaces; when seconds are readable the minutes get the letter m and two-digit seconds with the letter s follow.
2h18
